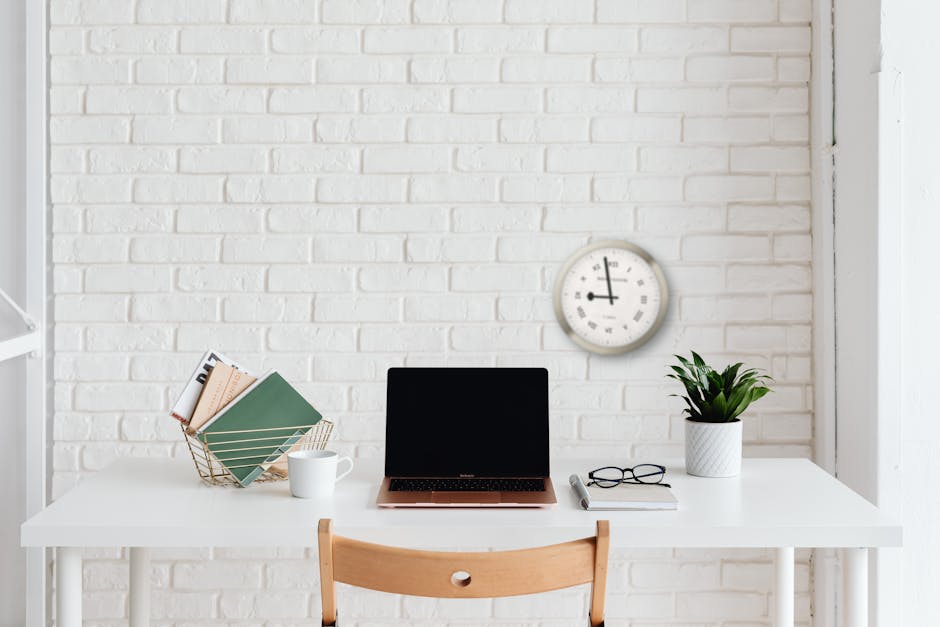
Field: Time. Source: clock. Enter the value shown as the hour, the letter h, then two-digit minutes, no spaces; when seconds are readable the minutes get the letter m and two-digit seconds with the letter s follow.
8h58
